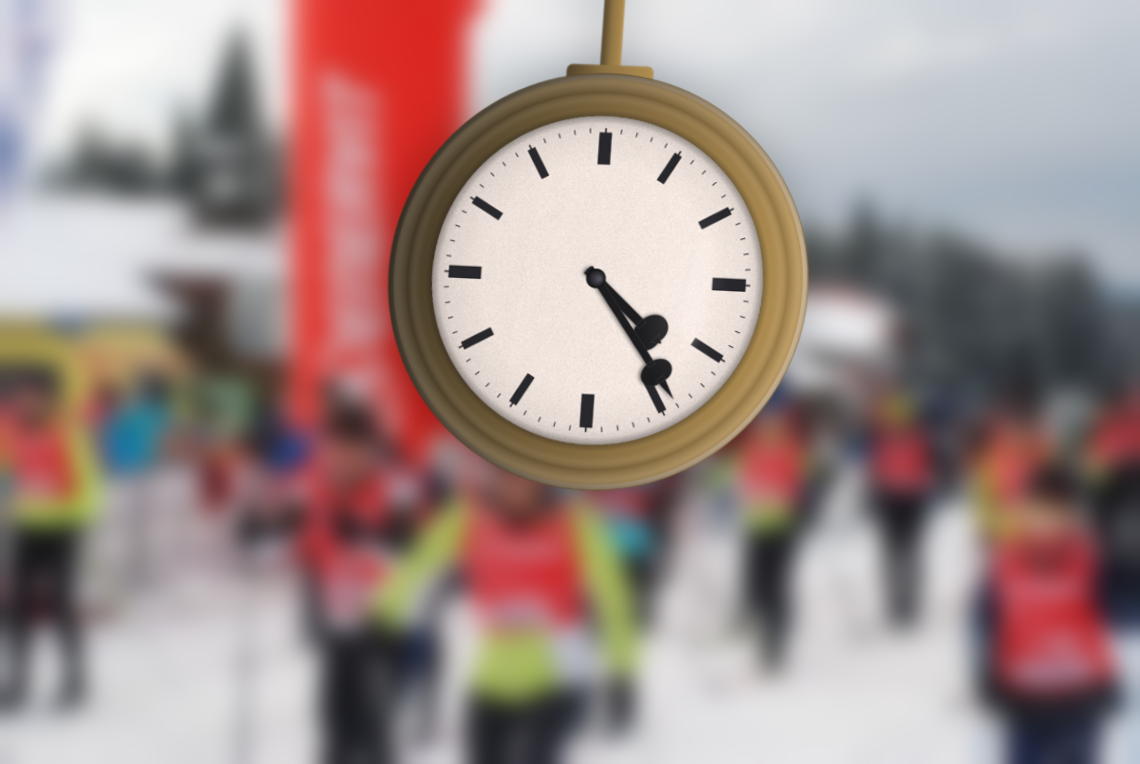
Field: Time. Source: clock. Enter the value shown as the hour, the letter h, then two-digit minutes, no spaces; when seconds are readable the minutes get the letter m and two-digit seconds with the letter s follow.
4h24
